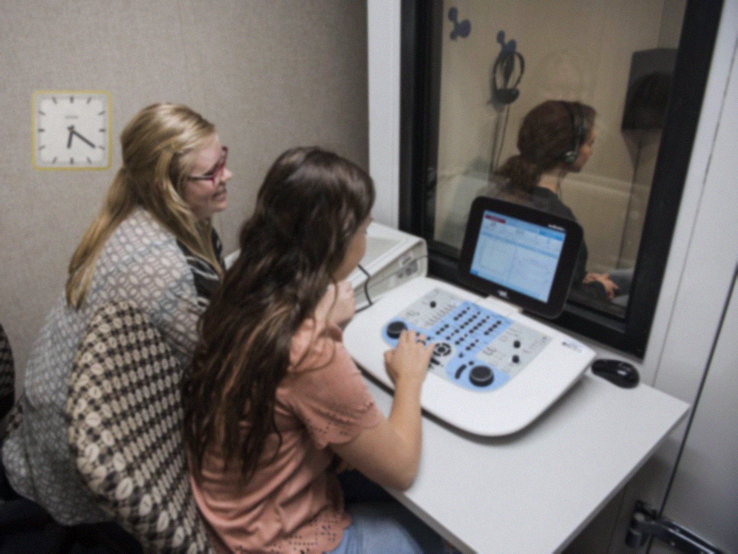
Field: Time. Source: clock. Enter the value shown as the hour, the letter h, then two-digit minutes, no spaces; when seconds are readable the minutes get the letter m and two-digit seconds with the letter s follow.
6h21
